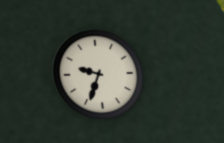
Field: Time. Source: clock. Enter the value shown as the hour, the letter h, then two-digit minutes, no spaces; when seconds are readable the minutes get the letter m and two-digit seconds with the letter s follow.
9h34
